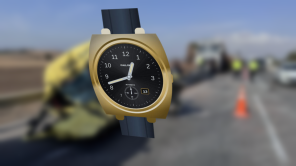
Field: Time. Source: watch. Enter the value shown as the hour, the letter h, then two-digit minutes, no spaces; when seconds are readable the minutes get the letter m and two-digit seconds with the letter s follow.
12h42
